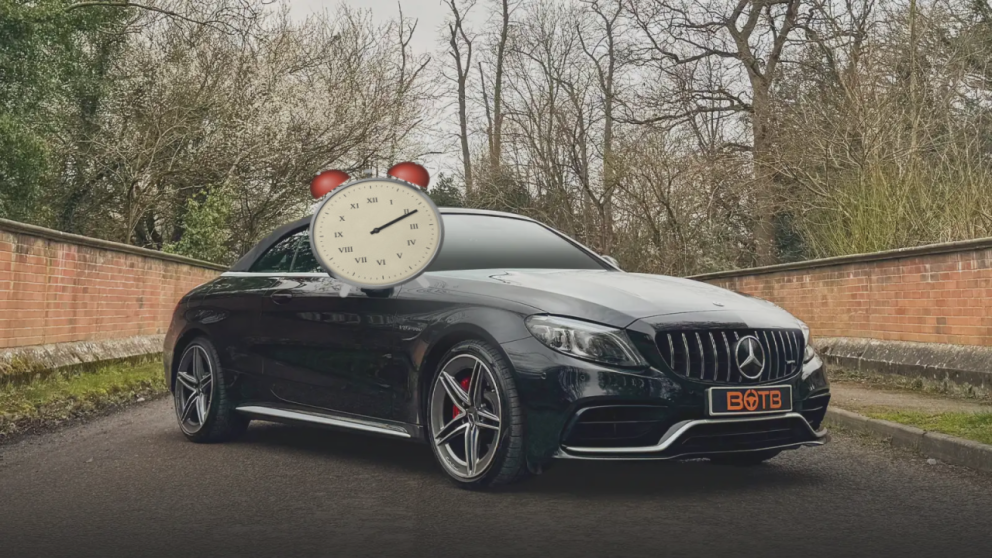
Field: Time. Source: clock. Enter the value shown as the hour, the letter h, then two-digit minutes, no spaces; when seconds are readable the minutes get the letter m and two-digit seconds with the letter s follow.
2h11
